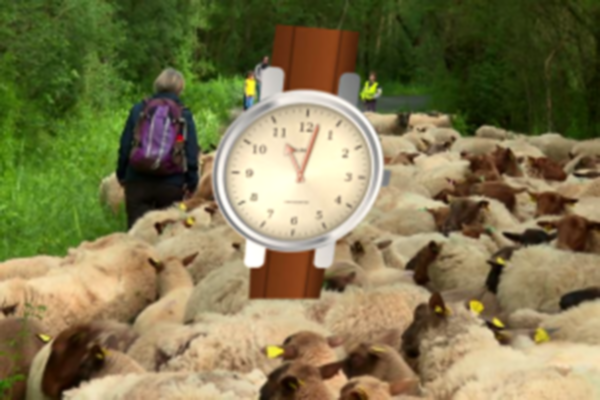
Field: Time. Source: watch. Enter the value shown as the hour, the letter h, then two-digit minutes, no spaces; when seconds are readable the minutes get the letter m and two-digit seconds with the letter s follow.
11h02
